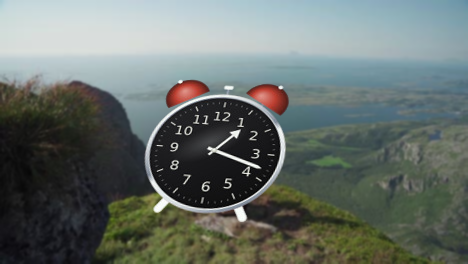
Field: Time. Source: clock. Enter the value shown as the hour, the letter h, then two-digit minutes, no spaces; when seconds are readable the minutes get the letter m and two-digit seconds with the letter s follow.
1h18
